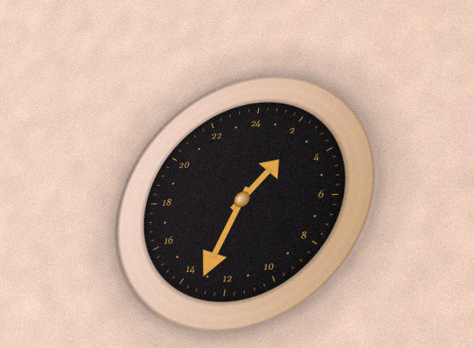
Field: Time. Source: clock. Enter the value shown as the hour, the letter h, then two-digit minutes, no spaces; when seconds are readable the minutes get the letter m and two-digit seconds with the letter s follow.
2h33
